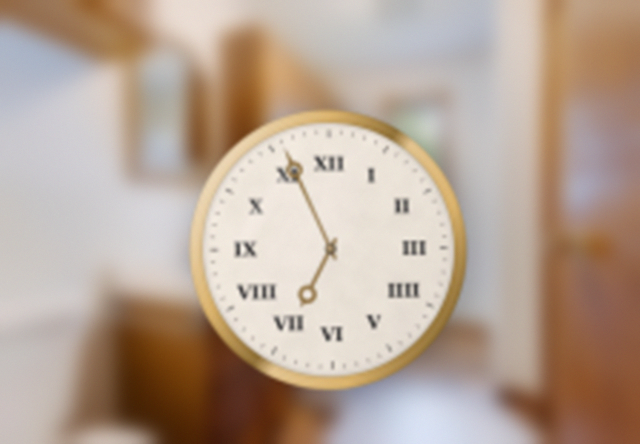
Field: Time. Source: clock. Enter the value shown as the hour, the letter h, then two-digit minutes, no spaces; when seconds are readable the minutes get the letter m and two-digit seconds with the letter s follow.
6h56
